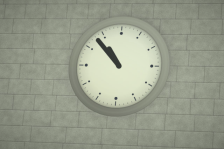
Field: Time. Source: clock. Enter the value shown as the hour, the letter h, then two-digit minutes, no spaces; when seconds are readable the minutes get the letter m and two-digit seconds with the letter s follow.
10h53
